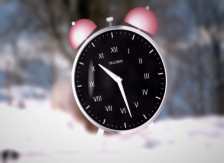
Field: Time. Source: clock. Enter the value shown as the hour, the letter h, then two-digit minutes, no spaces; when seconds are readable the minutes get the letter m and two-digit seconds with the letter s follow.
10h28
